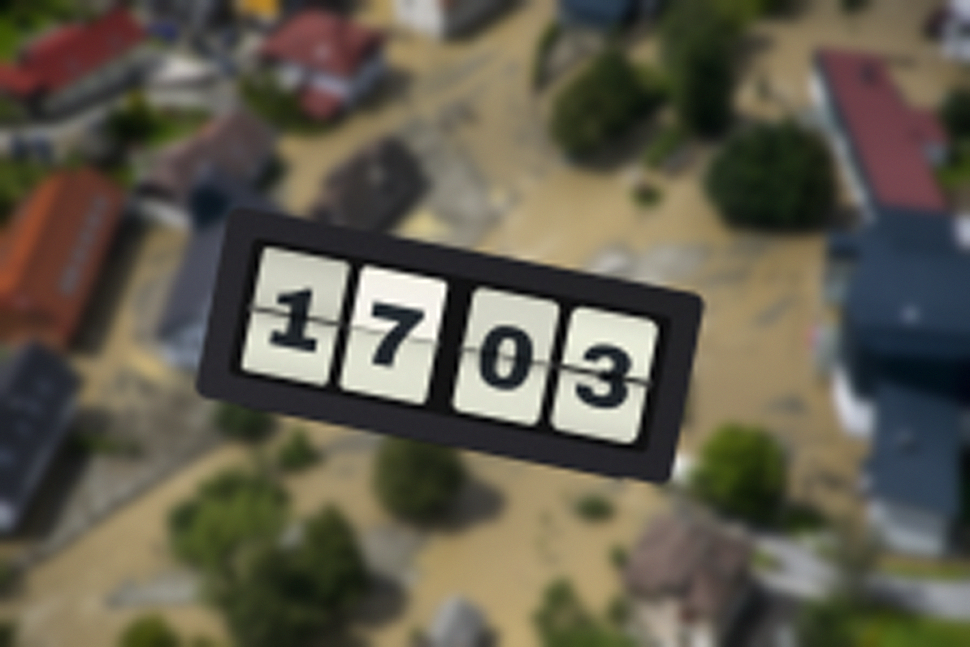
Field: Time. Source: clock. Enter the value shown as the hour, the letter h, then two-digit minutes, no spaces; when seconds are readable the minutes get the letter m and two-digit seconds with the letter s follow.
17h03
